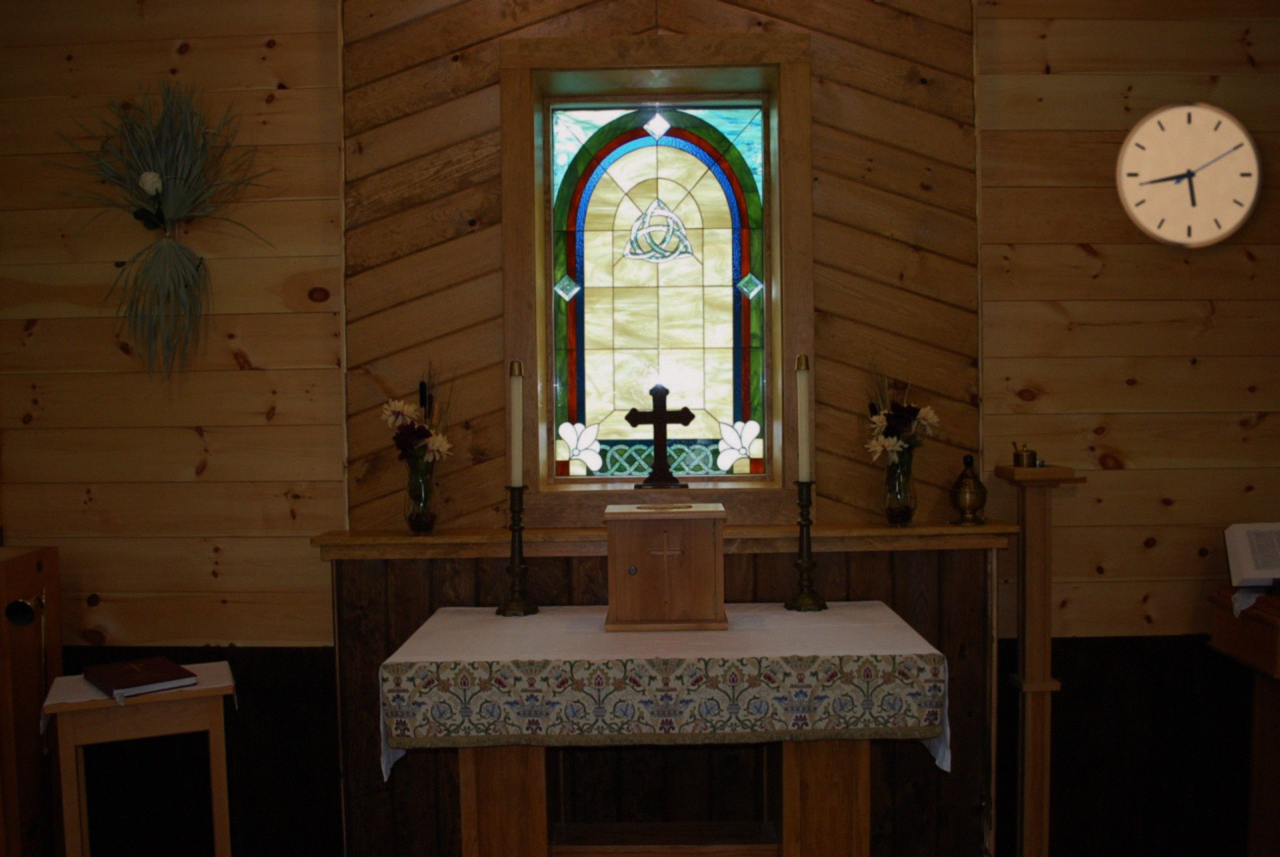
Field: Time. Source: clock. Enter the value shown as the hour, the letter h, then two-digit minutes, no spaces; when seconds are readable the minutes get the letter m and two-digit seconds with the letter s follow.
5h43m10s
